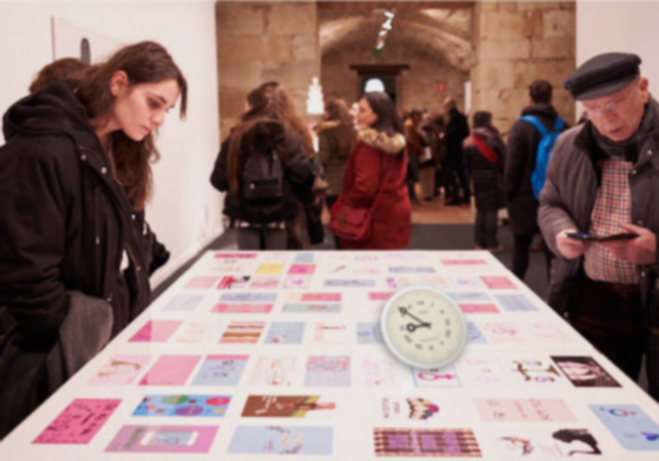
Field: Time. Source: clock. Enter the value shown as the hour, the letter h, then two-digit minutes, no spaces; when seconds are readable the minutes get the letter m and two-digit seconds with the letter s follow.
8h52
